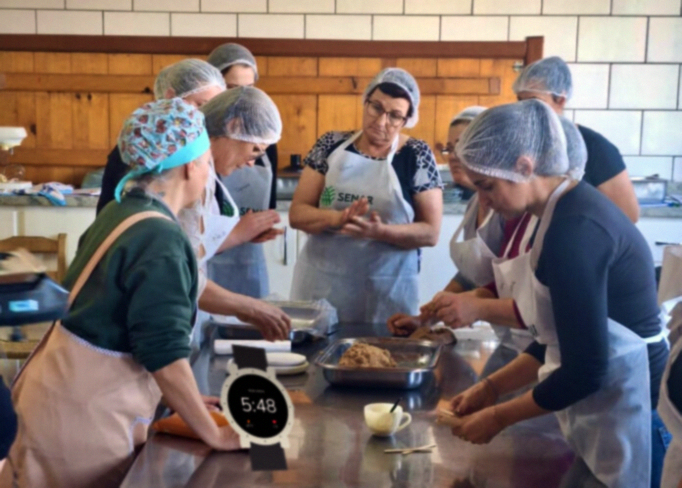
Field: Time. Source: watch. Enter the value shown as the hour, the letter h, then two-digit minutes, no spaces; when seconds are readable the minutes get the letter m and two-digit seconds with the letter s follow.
5h48
